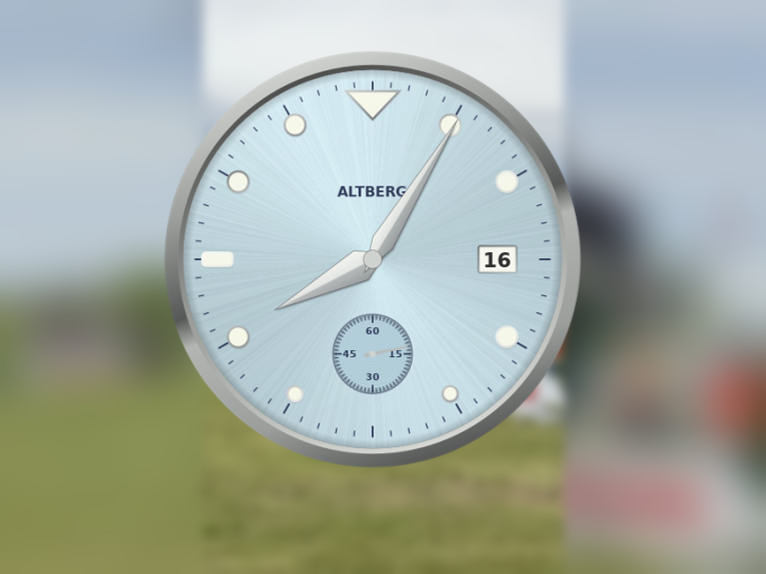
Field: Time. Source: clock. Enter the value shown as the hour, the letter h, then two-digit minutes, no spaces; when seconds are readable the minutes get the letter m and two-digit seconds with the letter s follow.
8h05m13s
